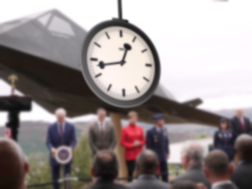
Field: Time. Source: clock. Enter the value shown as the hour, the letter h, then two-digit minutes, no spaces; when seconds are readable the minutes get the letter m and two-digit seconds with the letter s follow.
12h43
